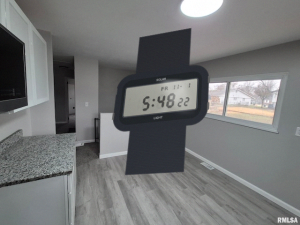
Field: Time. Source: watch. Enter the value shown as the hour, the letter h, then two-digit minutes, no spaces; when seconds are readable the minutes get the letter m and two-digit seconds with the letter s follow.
5h48m22s
